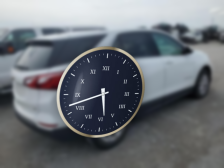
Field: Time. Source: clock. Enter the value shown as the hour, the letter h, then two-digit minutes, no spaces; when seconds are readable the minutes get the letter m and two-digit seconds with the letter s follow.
5h42
